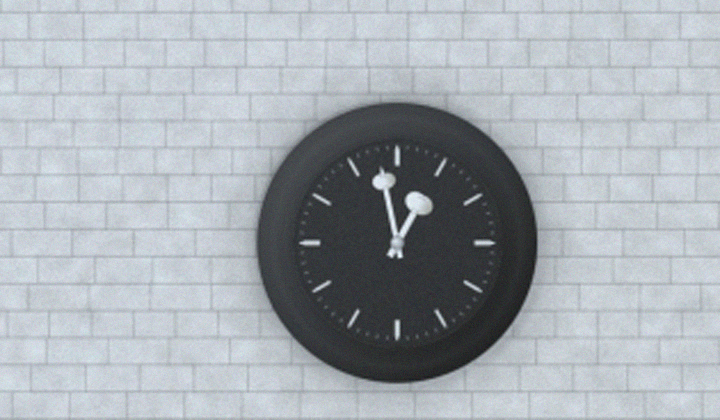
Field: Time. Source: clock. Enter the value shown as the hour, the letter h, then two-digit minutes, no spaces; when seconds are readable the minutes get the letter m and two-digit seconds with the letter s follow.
12h58
